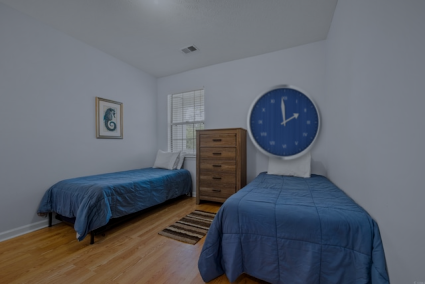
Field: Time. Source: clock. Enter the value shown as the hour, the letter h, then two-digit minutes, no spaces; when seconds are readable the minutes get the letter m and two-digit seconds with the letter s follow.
1h59
